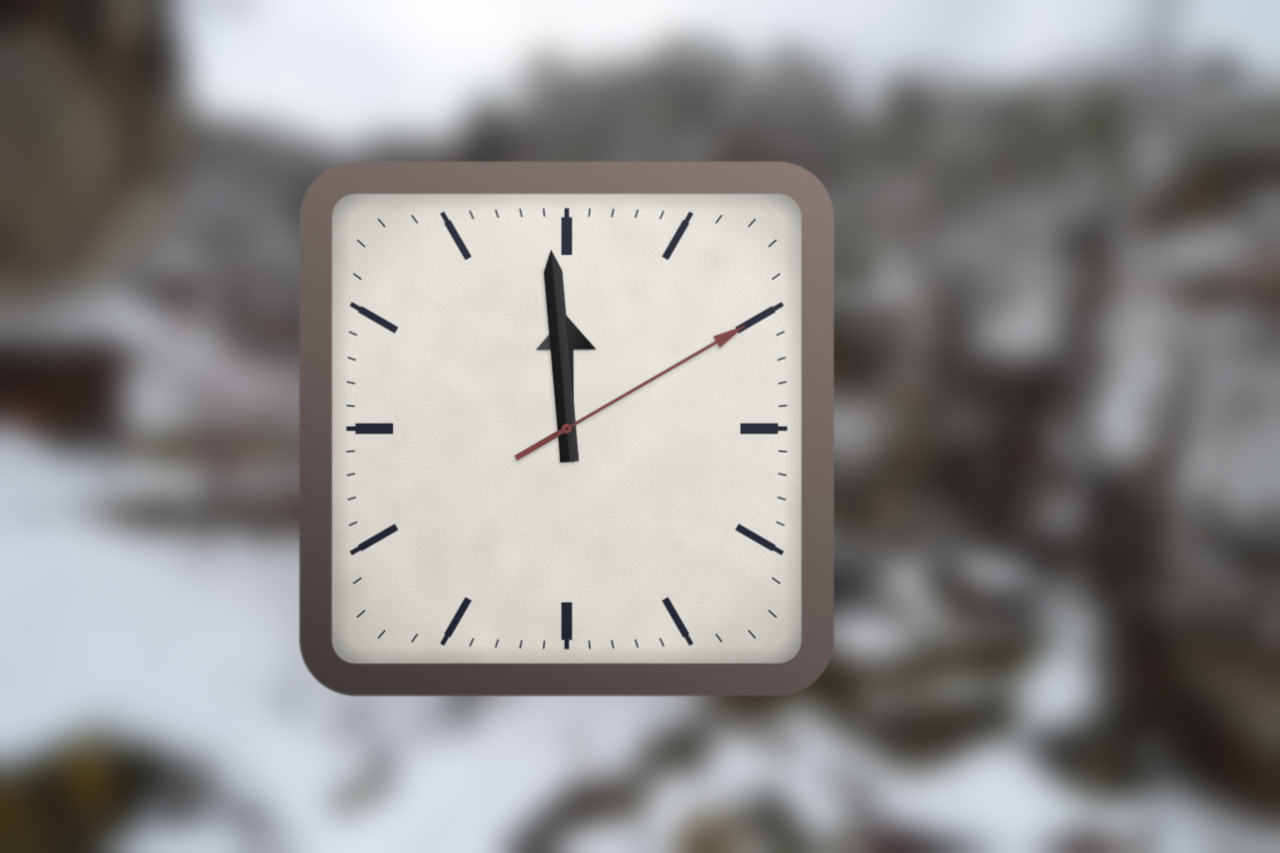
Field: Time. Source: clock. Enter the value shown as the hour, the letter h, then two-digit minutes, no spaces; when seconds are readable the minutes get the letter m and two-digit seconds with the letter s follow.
11h59m10s
